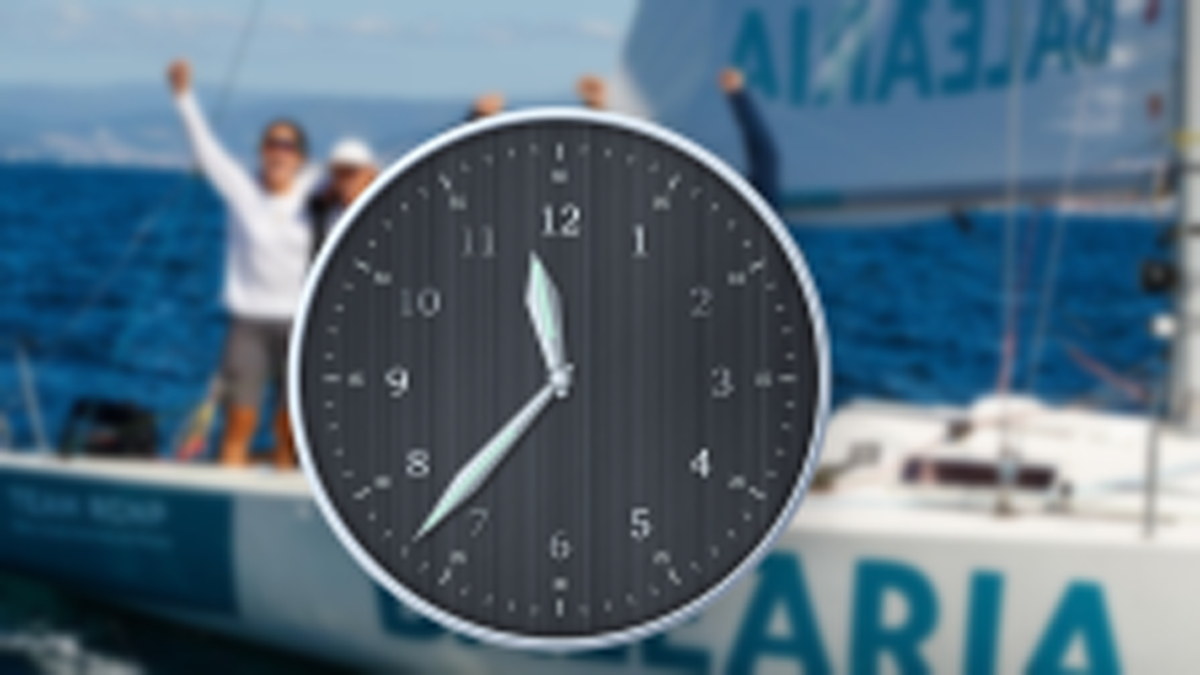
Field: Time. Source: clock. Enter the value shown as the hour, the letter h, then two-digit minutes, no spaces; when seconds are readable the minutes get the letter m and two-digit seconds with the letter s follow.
11h37
